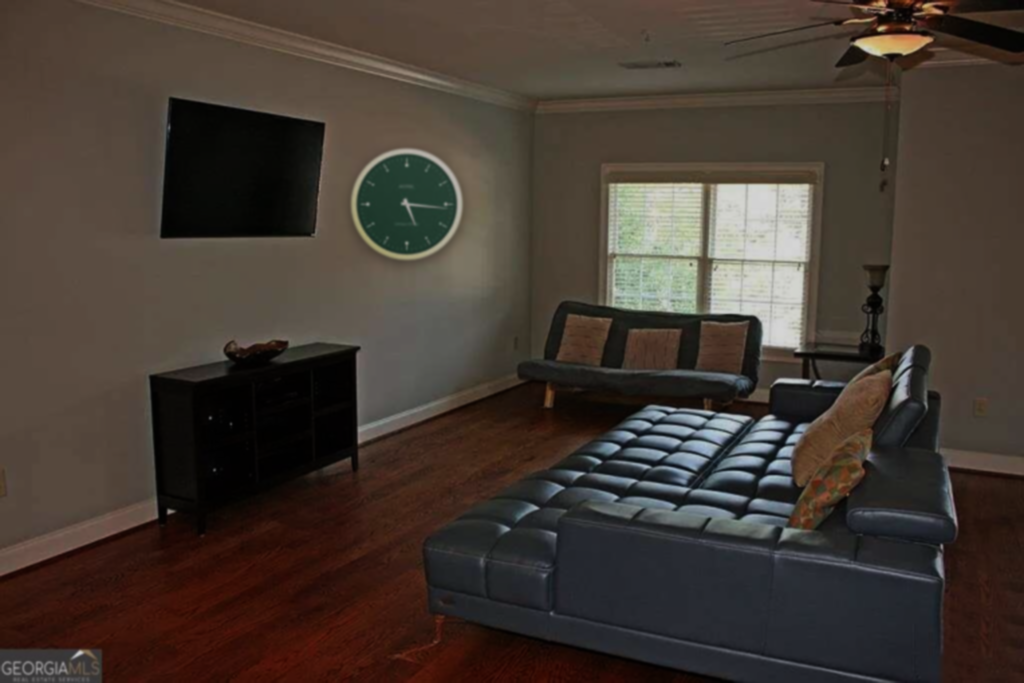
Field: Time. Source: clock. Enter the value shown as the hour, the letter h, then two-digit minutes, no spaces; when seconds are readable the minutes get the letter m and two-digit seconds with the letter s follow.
5h16
